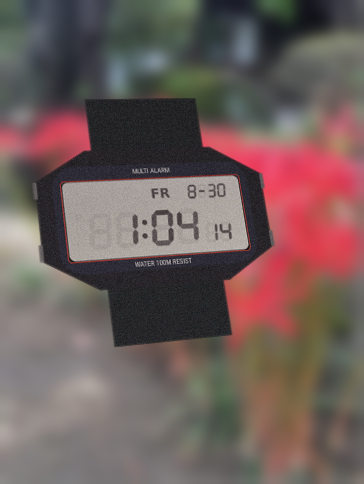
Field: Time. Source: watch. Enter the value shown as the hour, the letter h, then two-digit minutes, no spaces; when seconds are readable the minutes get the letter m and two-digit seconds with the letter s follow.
1h04m14s
